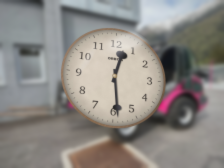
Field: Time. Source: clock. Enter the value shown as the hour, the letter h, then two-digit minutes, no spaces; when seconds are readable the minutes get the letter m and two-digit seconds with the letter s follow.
12h29
